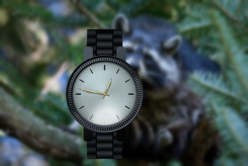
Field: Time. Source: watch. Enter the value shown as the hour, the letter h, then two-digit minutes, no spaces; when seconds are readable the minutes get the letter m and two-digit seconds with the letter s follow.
12h47
